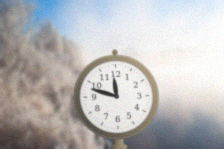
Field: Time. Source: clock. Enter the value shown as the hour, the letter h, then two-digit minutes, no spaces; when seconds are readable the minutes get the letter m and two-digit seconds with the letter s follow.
11h48
